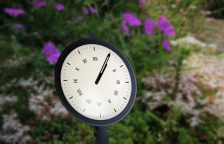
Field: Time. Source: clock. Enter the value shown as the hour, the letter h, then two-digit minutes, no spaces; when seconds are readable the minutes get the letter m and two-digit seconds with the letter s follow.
1h05
